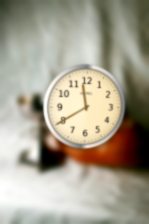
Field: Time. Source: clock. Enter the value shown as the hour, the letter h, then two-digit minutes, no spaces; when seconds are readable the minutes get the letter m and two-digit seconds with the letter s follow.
11h40
